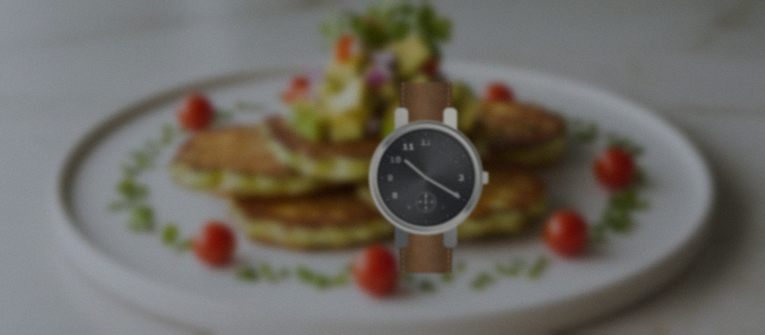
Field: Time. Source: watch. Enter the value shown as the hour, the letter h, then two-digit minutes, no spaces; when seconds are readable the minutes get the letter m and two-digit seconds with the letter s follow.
10h20
